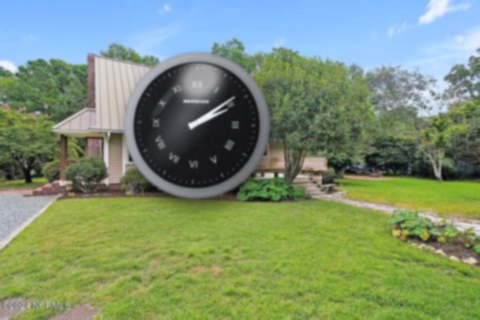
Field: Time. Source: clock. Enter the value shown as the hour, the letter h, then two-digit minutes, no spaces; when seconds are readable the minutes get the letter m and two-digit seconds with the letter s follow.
2h09
